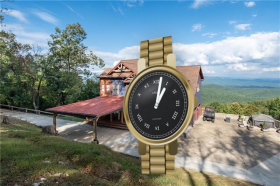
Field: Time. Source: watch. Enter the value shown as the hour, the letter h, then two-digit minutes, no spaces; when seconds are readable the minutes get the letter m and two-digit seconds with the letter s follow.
1h02
